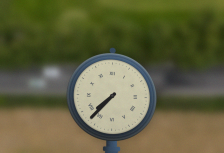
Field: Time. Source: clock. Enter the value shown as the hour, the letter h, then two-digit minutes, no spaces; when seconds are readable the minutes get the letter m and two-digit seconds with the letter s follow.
7h37
